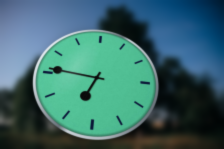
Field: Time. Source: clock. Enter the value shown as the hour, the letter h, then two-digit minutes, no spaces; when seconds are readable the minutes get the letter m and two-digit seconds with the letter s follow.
6h46
